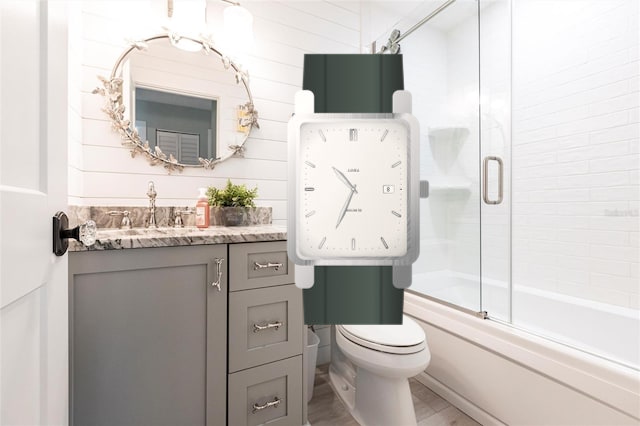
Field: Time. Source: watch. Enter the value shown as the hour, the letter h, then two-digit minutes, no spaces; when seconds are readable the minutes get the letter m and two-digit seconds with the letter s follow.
10h34
